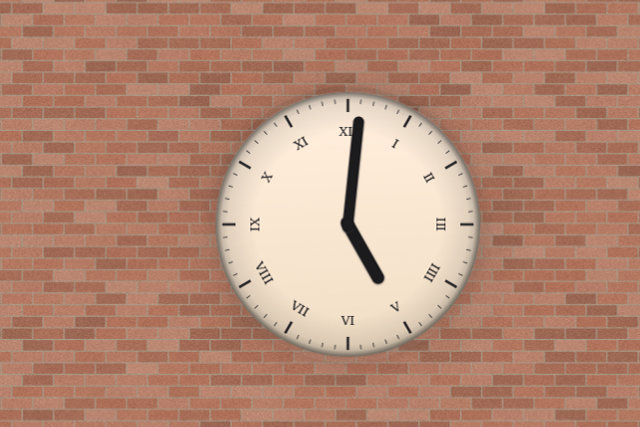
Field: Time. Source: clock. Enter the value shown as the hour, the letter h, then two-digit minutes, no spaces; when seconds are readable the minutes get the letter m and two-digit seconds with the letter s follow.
5h01
